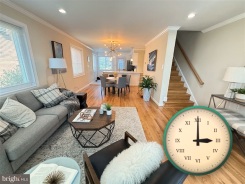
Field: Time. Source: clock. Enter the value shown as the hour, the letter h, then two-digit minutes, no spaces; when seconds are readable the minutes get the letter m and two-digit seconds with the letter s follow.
3h00
